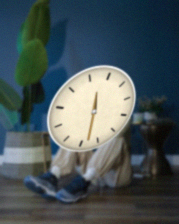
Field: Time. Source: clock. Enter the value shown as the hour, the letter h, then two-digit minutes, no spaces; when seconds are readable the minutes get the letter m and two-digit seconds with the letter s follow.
11h28
